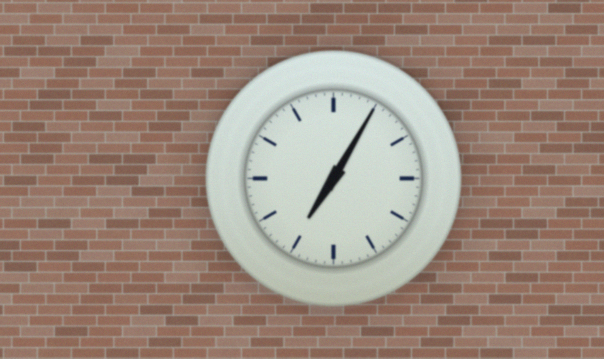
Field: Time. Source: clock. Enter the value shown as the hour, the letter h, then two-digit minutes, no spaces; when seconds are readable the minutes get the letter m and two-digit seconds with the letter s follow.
7h05
